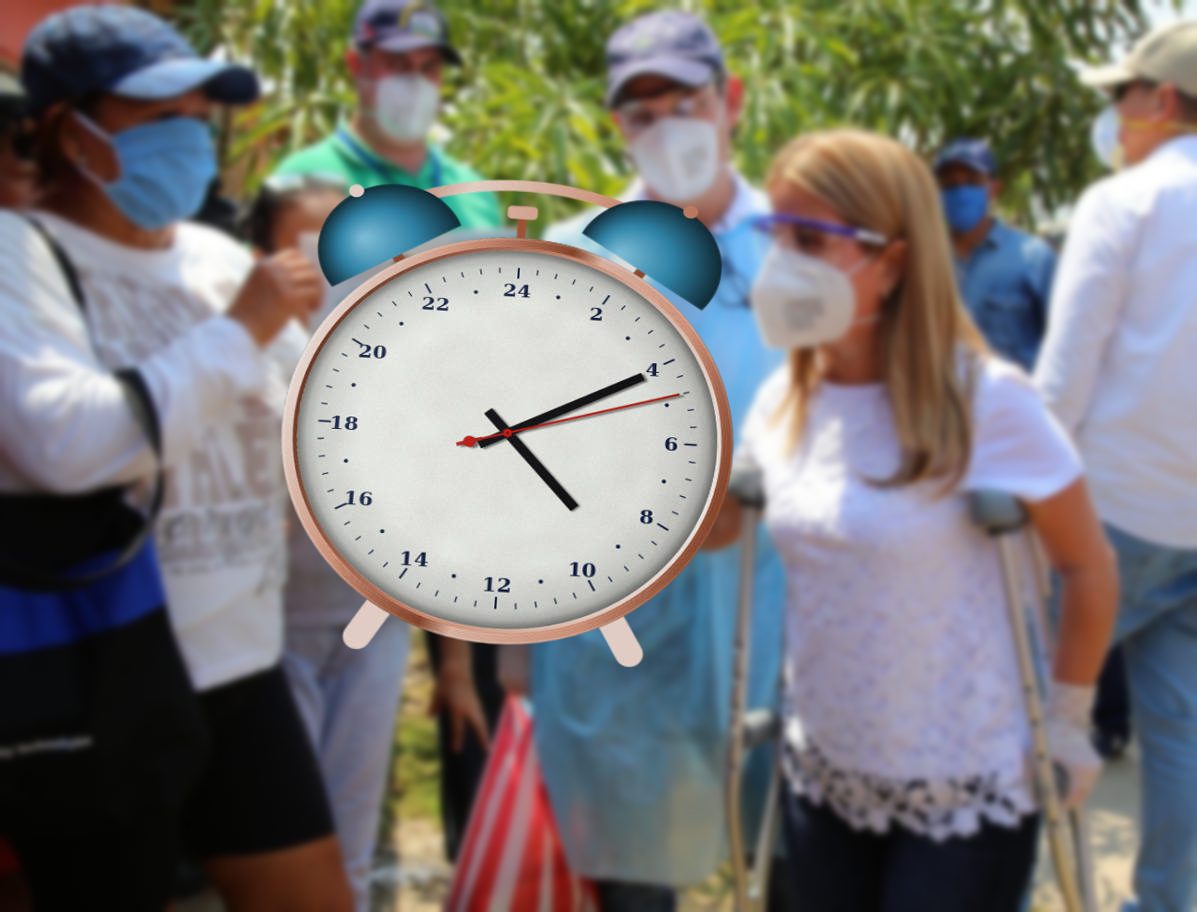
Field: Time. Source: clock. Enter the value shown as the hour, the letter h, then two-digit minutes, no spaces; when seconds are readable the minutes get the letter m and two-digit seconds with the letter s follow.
9h10m12s
